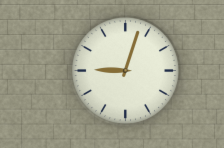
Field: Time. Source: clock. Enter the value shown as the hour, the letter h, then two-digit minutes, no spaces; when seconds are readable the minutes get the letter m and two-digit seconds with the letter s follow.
9h03
